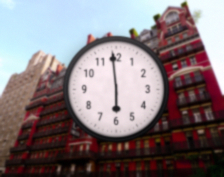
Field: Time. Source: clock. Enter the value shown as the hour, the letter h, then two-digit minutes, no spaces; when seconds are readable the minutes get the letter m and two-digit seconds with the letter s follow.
5h59
